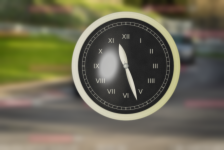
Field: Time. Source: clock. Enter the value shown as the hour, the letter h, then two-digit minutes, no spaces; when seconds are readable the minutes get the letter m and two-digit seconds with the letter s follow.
11h27
